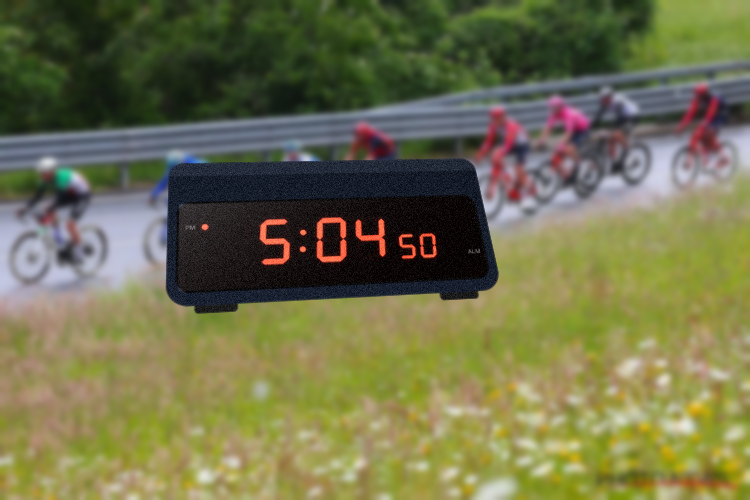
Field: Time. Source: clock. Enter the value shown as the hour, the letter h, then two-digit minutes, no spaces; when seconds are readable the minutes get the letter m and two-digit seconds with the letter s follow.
5h04m50s
